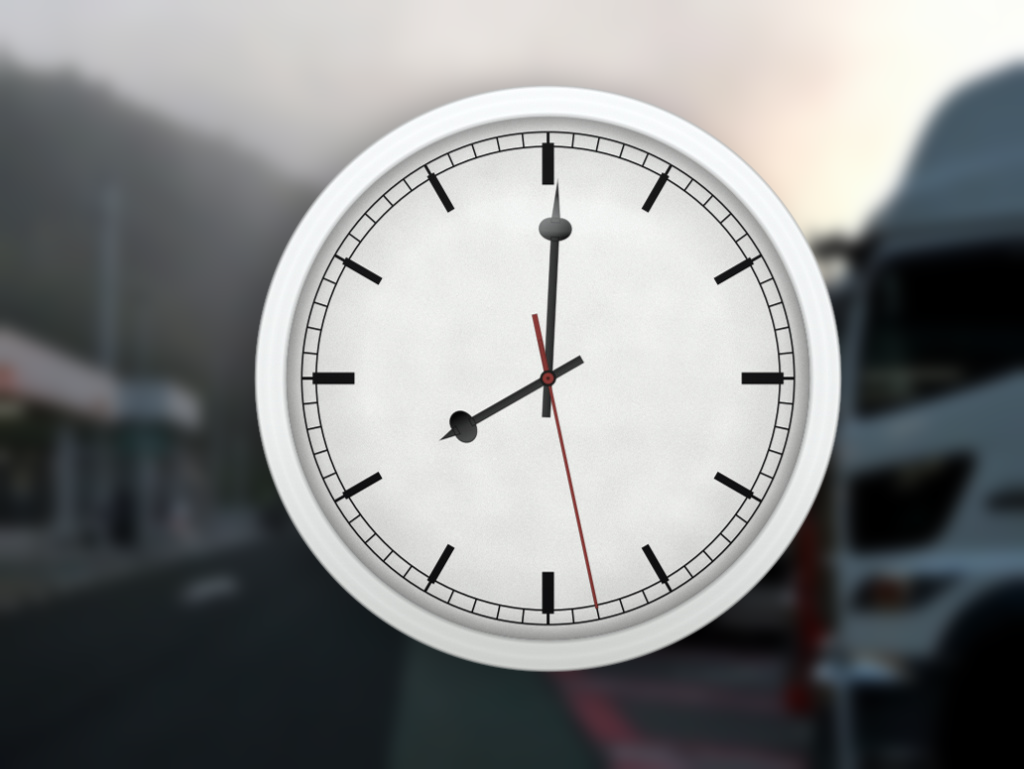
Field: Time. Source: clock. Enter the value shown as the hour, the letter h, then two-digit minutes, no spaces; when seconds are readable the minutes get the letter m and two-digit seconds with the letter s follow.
8h00m28s
